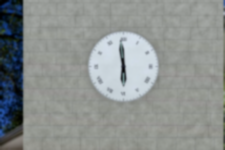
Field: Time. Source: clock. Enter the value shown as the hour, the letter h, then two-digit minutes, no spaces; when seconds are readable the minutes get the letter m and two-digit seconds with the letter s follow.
5h59
